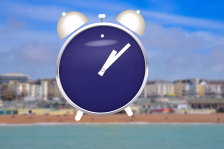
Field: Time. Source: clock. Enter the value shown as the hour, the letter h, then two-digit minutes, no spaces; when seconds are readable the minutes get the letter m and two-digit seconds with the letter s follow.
1h08
